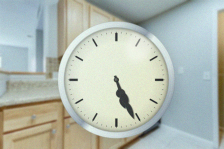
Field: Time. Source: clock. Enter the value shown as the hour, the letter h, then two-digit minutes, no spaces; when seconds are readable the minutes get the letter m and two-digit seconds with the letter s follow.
5h26
